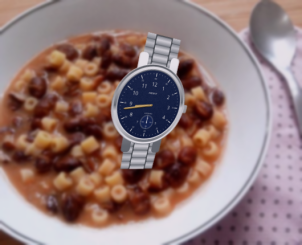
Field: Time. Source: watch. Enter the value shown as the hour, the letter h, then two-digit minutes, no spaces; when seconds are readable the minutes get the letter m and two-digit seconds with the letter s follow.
8h43
